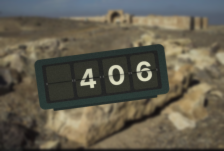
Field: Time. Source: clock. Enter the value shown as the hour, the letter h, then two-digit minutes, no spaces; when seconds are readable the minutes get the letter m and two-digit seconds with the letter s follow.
4h06
